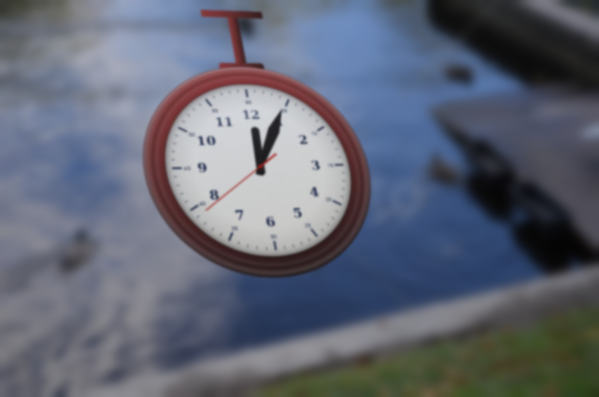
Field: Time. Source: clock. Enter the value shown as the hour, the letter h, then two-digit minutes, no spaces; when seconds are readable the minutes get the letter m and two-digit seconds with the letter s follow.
12h04m39s
